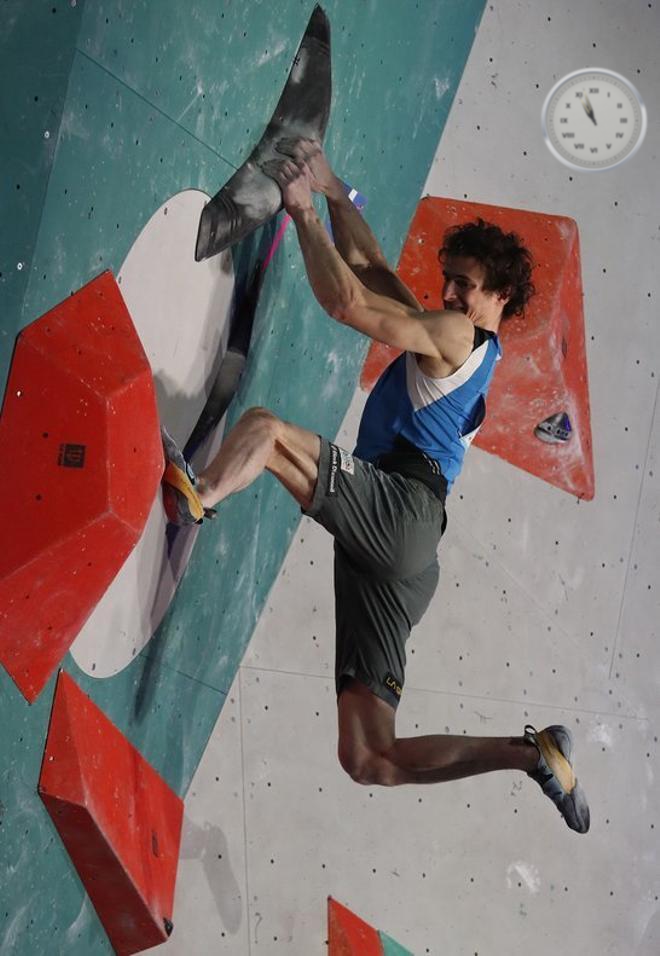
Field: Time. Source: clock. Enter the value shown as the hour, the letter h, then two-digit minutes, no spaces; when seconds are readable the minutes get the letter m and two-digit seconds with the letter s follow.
10h57
